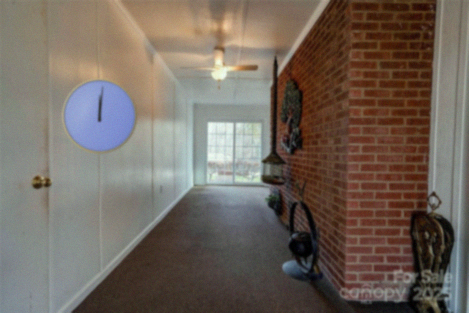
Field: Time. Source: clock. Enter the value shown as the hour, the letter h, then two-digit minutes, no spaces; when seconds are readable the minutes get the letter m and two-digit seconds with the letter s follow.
12h01
